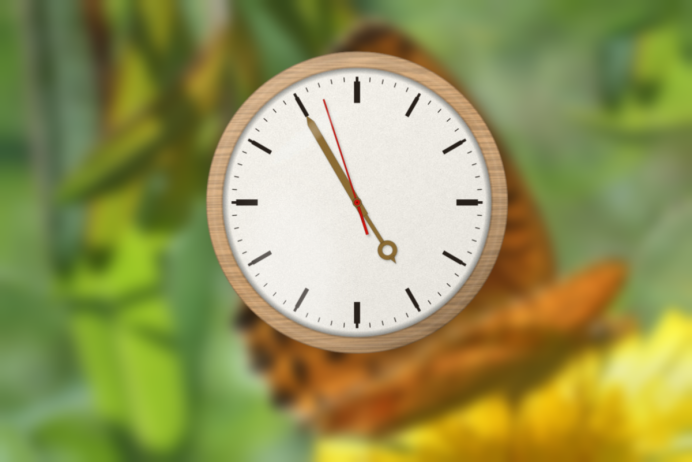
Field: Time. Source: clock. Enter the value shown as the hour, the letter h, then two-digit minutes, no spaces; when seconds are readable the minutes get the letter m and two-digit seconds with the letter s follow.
4h54m57s
